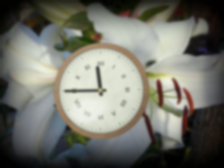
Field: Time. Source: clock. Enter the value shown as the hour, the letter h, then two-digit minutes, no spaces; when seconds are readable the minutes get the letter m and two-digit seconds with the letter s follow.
11h45
